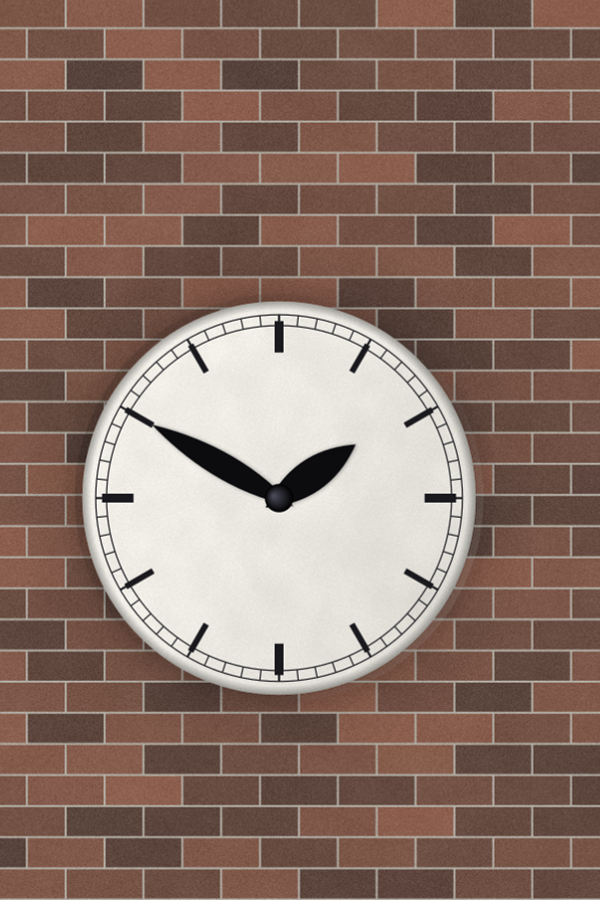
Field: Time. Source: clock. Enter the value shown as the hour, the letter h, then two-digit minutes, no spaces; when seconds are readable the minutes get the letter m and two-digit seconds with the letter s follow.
1h50
